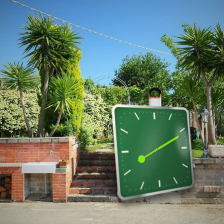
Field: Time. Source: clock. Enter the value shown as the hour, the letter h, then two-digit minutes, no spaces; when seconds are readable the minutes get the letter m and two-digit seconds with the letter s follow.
8h11
